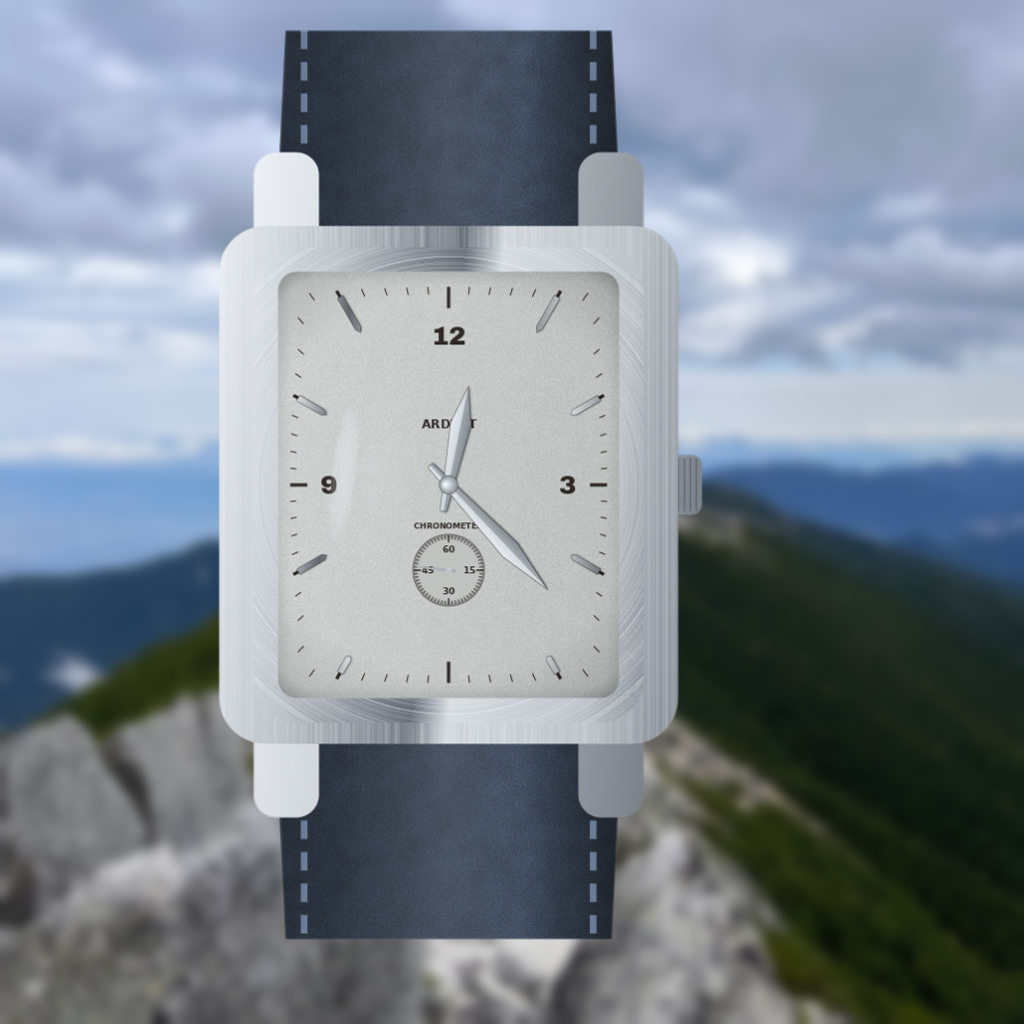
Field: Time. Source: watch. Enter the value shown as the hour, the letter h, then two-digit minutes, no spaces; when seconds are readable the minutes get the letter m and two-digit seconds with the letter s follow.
12h22m46s
